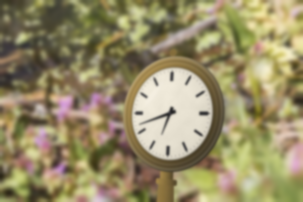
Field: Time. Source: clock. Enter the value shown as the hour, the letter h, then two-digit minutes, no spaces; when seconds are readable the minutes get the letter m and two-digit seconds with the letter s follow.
6h42
